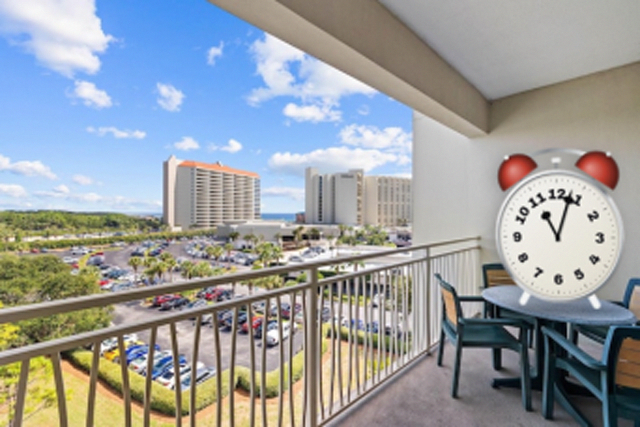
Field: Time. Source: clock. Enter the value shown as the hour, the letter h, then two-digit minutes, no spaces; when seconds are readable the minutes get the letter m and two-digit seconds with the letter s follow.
11h03
